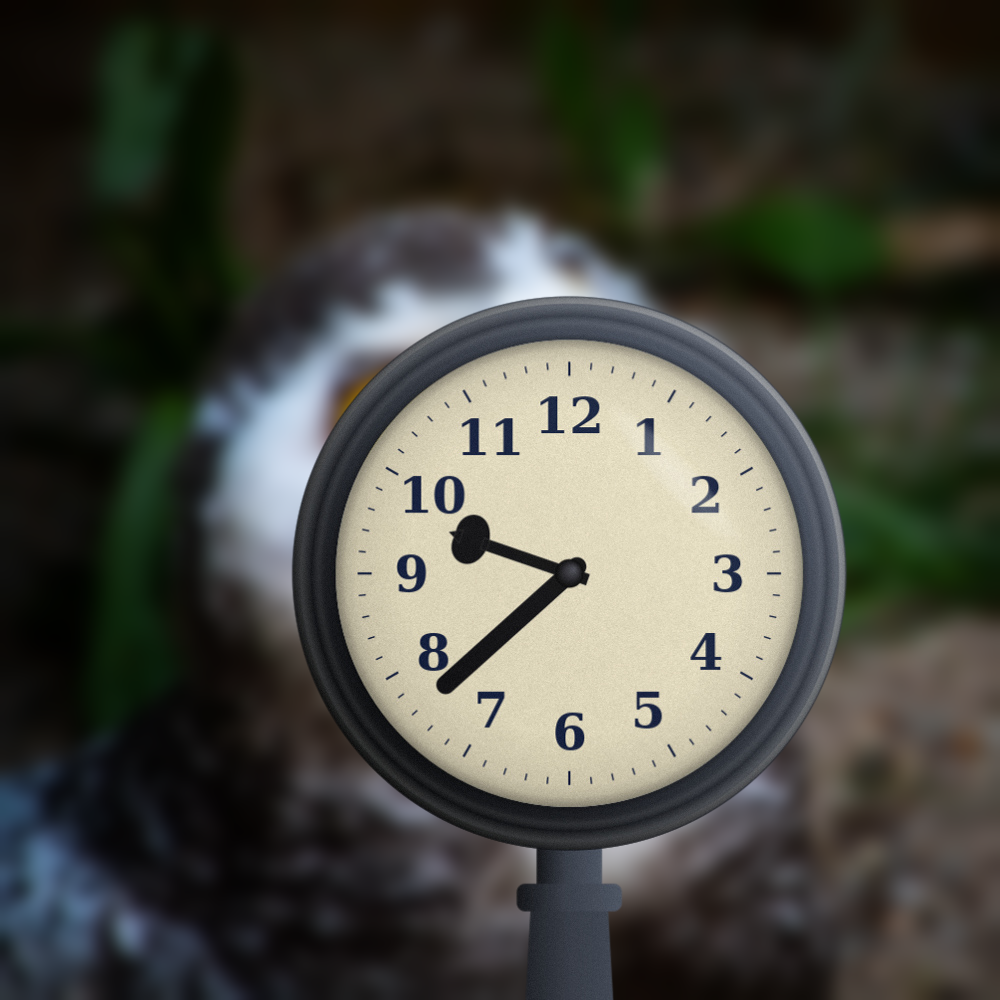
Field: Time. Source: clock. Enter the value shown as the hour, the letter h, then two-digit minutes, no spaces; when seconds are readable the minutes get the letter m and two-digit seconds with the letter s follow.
9h38
